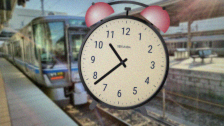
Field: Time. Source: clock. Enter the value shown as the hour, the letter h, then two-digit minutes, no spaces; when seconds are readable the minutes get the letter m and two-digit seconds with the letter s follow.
10h38
